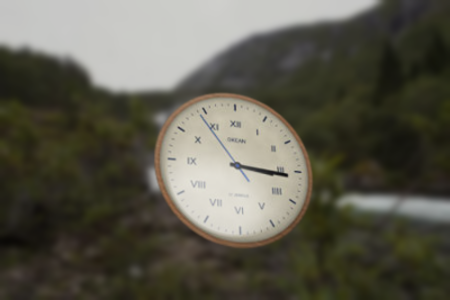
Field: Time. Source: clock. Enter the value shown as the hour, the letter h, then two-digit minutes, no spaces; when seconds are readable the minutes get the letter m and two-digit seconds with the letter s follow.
3h15m54s
